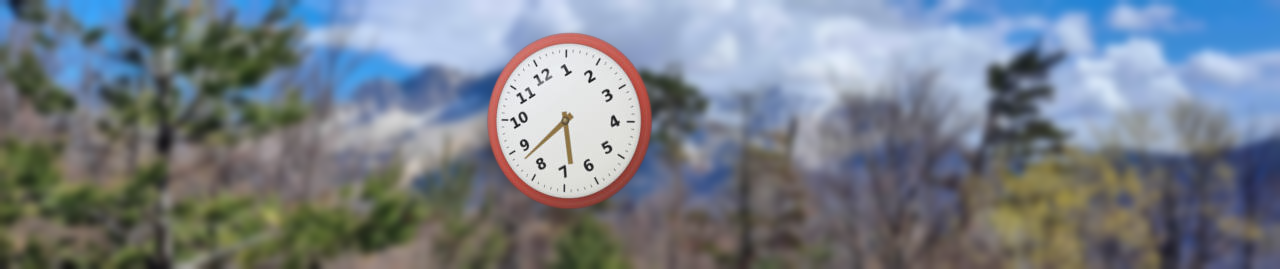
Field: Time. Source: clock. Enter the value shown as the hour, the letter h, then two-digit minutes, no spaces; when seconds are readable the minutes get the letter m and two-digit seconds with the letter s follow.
6h43
